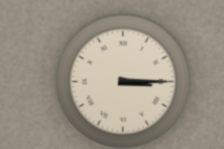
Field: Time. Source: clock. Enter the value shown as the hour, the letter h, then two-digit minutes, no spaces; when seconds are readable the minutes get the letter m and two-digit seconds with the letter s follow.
3h15
